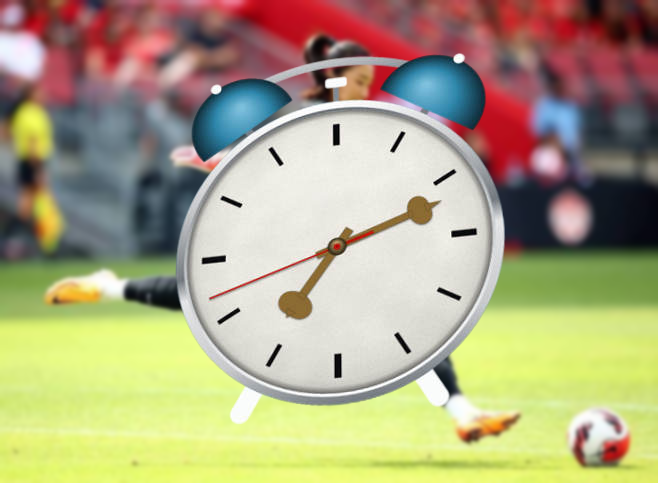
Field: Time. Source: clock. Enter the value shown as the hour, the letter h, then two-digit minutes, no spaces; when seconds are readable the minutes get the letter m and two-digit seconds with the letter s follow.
7h11m42s
